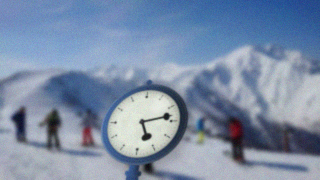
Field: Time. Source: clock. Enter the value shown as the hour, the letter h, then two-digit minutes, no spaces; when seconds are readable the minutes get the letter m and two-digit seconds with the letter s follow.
5h13
